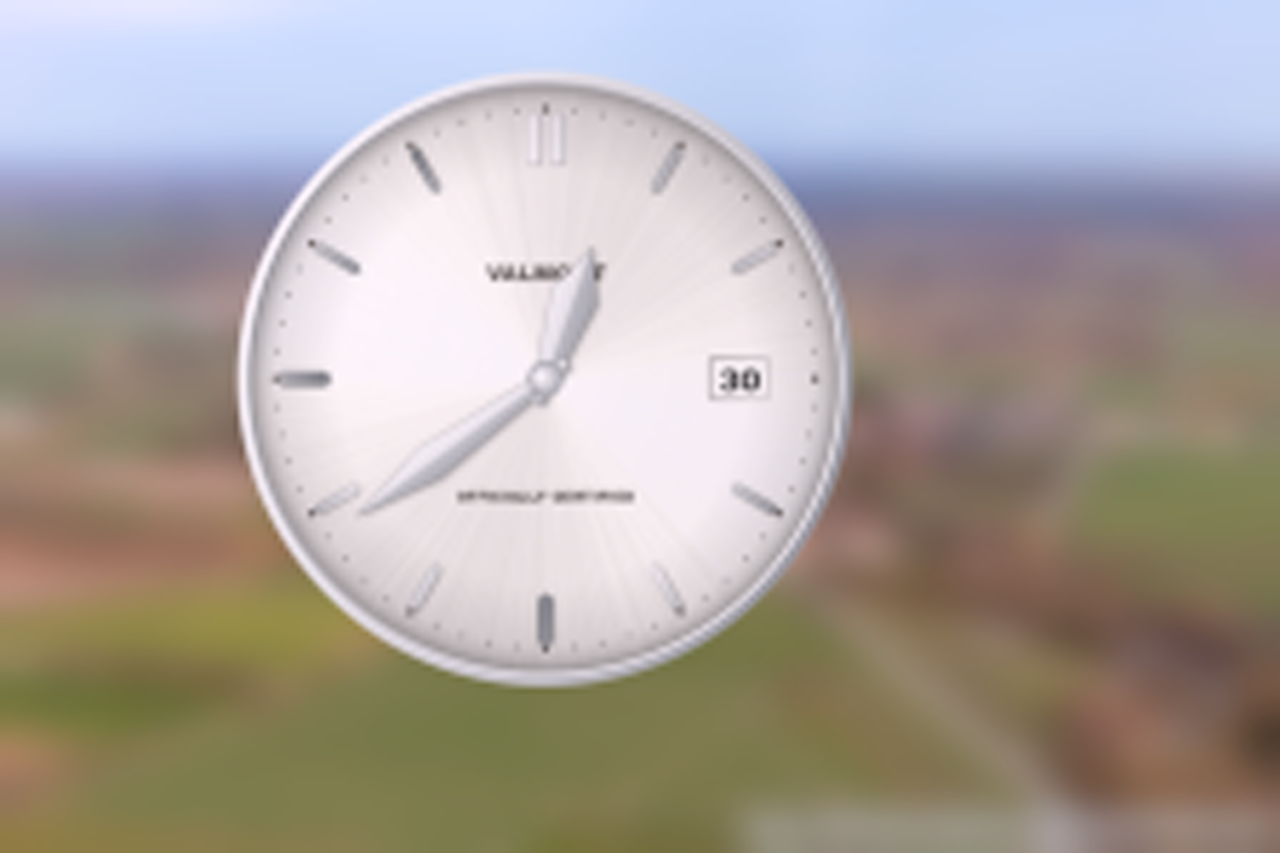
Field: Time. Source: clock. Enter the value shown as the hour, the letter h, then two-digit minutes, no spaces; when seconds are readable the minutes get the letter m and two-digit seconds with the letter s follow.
12h39
